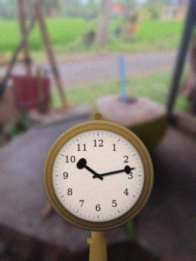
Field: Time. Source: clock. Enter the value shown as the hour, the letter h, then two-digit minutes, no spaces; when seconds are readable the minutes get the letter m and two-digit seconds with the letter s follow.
10h13
